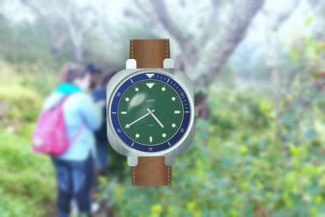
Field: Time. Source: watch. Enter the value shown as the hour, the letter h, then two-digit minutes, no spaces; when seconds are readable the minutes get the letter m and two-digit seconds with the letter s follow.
4h40
